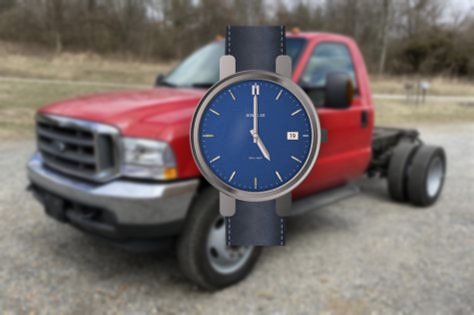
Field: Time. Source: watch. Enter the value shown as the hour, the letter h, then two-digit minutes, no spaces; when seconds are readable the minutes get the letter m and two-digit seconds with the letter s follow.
5h00
